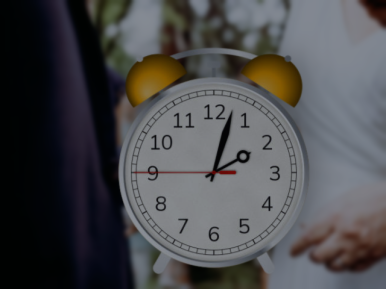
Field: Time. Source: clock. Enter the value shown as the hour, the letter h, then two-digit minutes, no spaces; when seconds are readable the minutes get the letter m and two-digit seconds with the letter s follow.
2h02m45s
